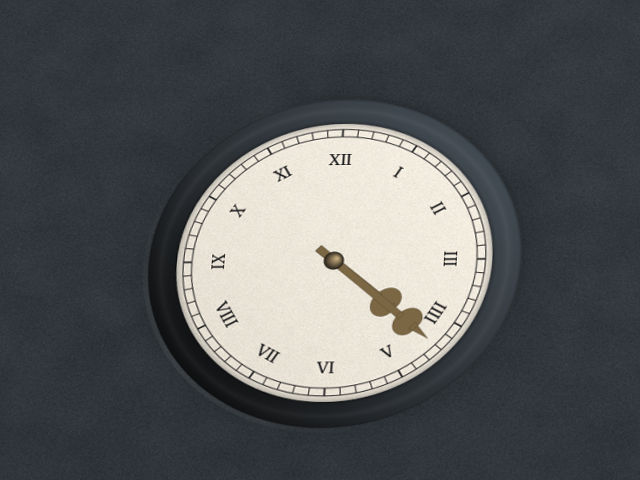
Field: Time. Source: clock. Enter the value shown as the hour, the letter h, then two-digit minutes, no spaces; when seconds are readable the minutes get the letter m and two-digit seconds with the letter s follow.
4h22
